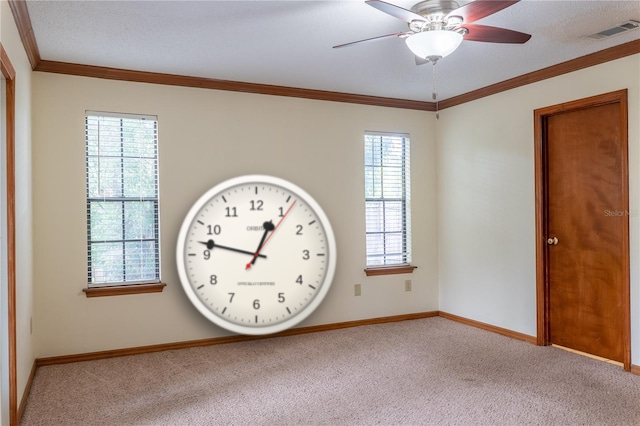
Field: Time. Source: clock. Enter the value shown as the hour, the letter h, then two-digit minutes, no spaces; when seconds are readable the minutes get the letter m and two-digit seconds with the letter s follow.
12h47m06s
